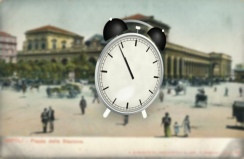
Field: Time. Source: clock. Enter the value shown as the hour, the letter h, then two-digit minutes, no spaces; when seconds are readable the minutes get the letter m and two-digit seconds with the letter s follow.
10h54
